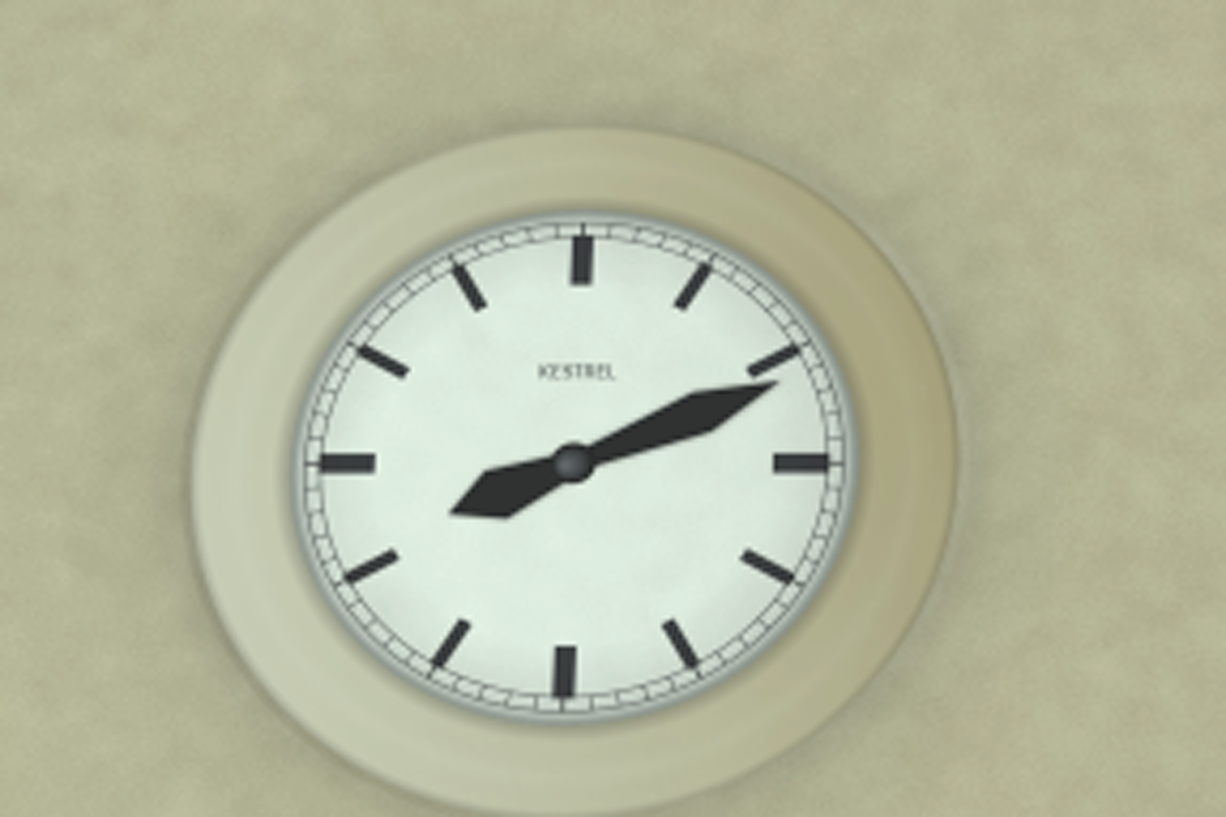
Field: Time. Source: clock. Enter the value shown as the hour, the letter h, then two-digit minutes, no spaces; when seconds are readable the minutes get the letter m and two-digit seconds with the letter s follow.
8h11
